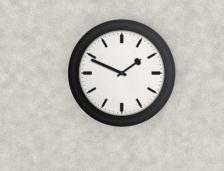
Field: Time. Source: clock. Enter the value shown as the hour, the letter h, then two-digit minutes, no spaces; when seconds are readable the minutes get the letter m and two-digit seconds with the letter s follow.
1h49
